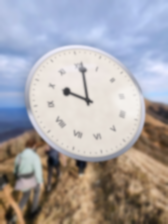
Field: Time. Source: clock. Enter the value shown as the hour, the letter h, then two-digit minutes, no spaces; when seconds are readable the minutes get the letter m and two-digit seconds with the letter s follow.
10h01
